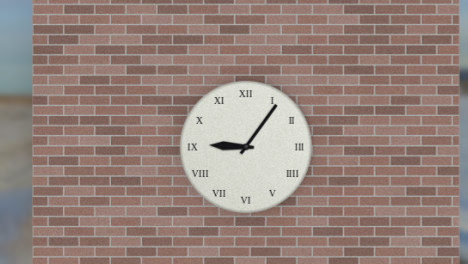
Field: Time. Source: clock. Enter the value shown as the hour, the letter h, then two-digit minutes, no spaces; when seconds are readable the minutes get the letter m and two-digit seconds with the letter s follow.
9h06
